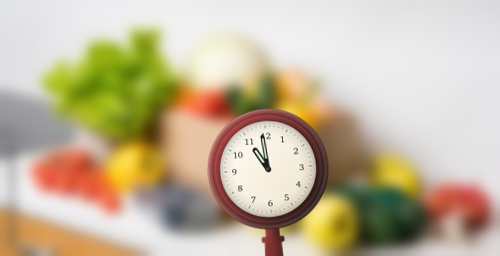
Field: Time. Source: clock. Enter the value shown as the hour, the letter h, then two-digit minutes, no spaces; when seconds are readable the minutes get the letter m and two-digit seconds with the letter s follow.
10h59
